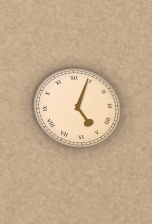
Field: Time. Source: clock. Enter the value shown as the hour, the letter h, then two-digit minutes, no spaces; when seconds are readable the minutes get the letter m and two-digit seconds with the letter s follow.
5h04
